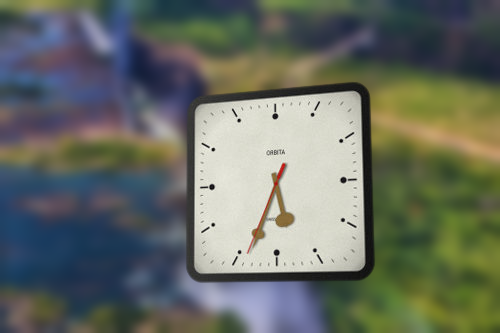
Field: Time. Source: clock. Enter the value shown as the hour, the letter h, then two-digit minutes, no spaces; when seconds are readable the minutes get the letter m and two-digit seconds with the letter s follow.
5h33m34s
